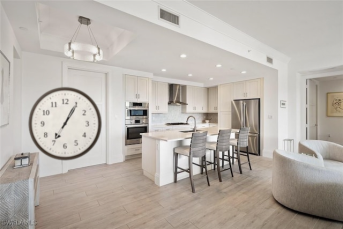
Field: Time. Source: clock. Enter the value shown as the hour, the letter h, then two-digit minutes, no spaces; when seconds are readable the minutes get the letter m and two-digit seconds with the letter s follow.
7h05
